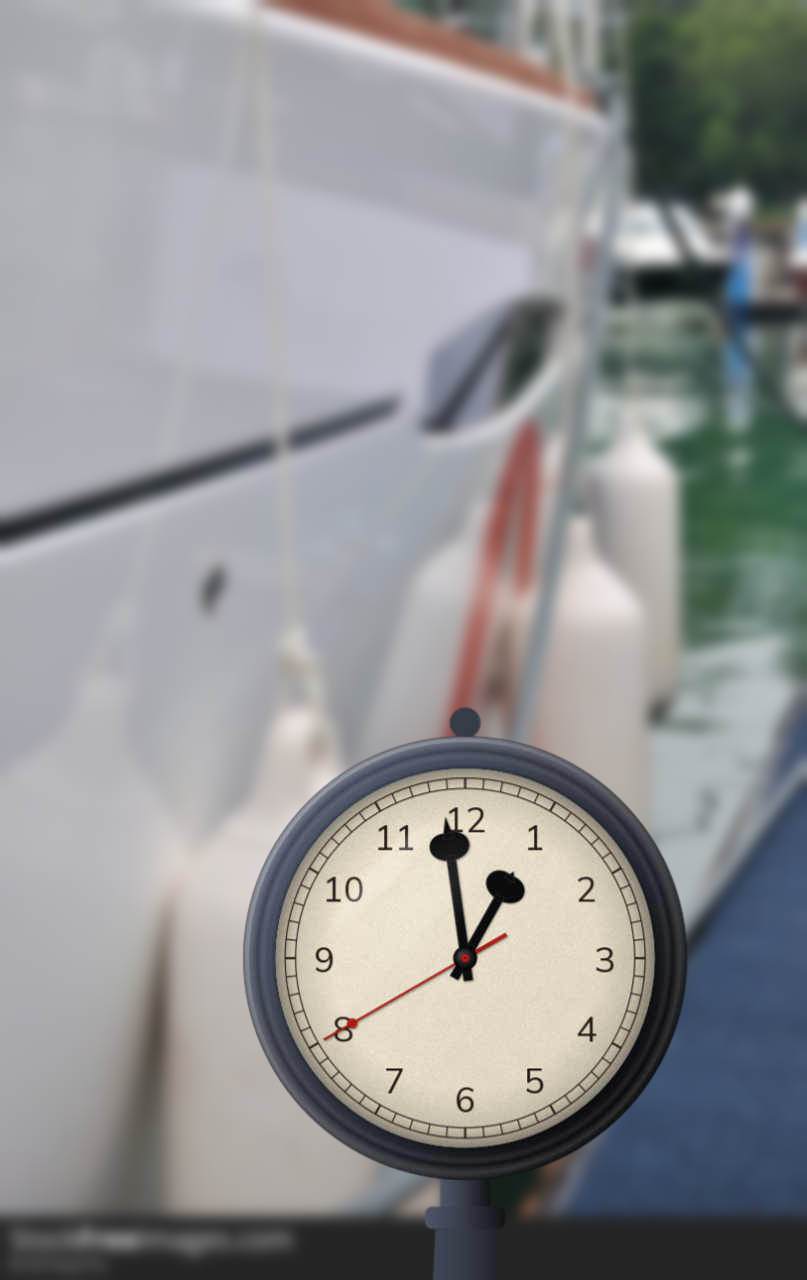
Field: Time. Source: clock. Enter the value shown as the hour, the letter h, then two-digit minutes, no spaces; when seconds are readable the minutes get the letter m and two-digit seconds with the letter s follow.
12h58m40s
